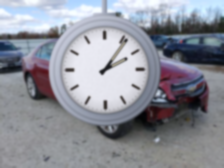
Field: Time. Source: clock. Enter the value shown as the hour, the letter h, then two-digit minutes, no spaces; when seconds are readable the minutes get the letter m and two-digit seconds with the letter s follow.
2h06
